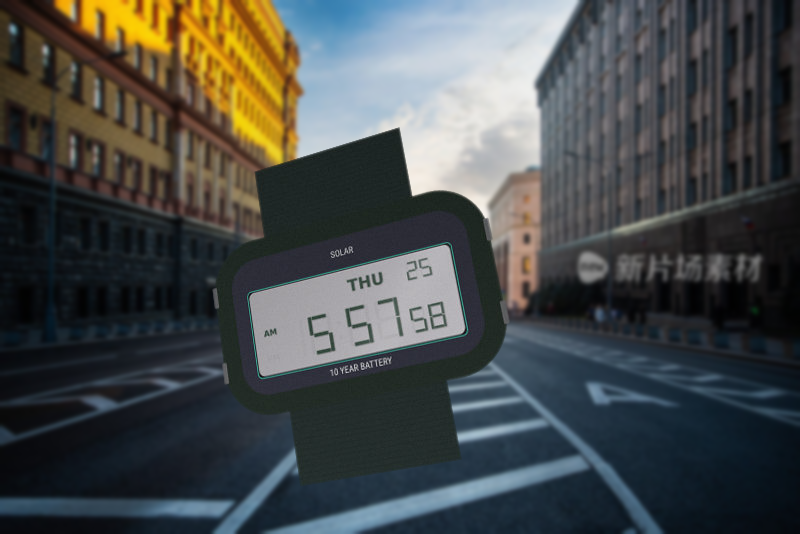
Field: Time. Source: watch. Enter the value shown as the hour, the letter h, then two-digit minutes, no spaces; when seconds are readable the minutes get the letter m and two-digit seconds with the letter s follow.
5h57m58s
